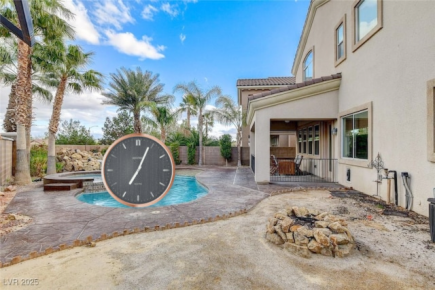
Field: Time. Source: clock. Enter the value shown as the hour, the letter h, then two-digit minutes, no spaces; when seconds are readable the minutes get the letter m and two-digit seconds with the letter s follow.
7h04
